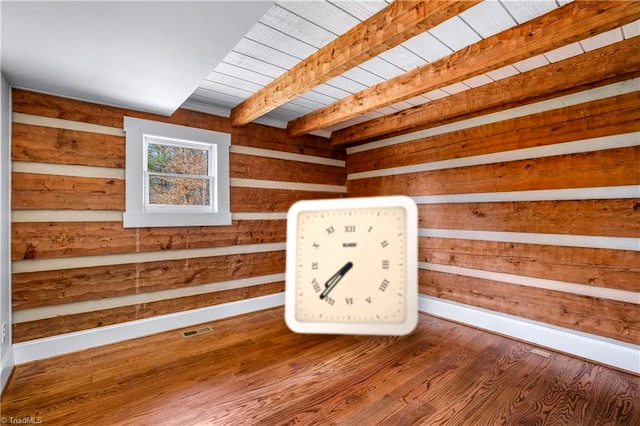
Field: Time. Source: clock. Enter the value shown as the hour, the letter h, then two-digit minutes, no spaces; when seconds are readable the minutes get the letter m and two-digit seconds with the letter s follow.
7h37
